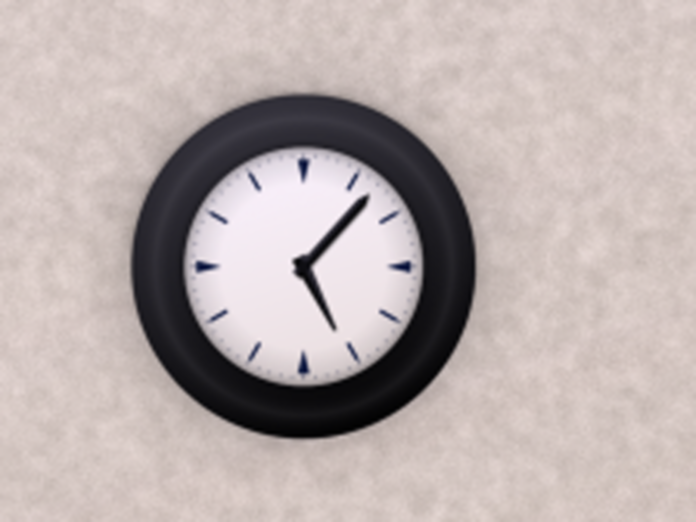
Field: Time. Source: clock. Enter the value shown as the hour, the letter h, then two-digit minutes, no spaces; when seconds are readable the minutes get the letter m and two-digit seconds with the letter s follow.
5h07
